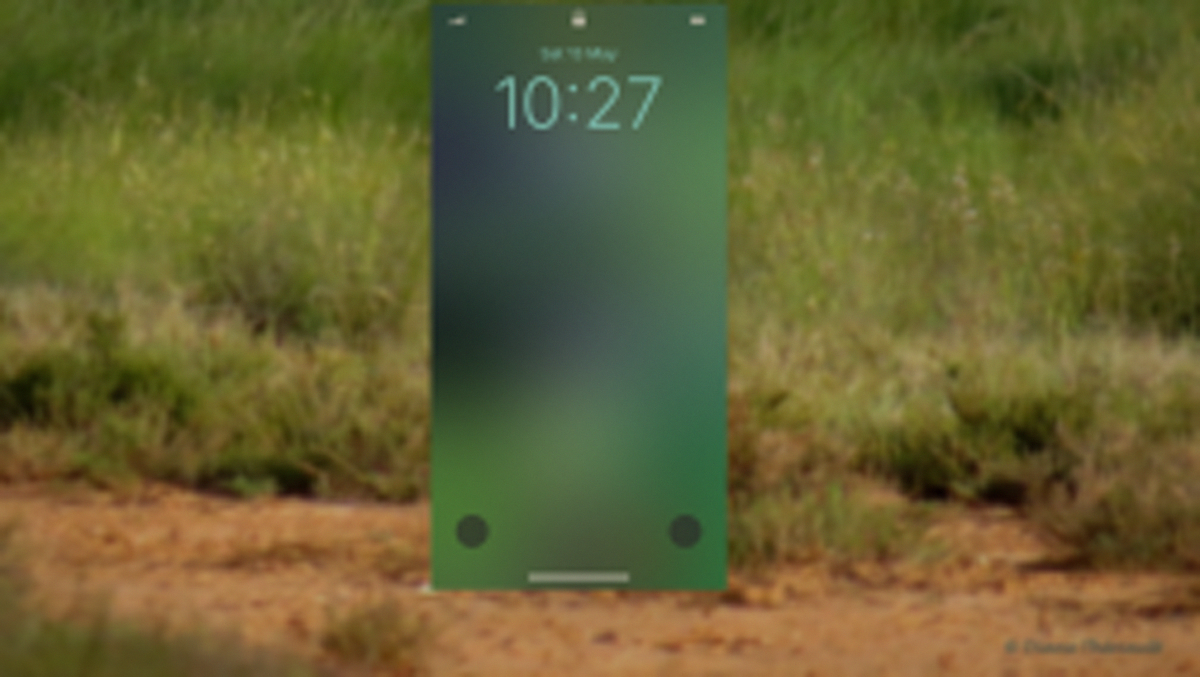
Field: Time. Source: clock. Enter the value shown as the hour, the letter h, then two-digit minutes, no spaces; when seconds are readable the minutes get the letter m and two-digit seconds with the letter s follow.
10h27
